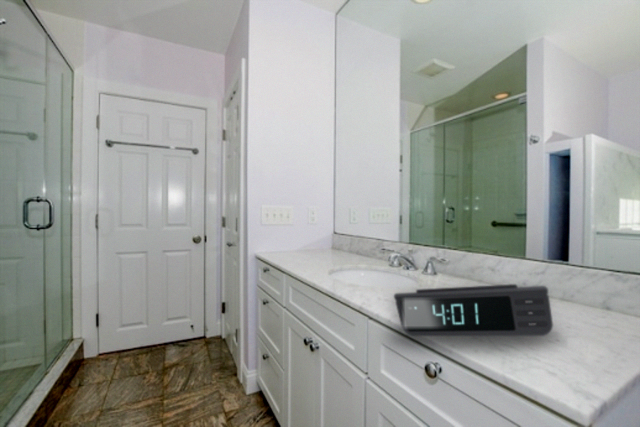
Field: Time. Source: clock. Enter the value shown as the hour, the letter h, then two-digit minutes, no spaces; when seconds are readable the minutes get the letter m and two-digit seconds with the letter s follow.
4h01
